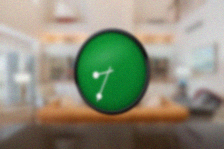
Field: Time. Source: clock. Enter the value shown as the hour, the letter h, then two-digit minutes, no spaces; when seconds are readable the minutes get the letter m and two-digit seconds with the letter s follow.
8h34
